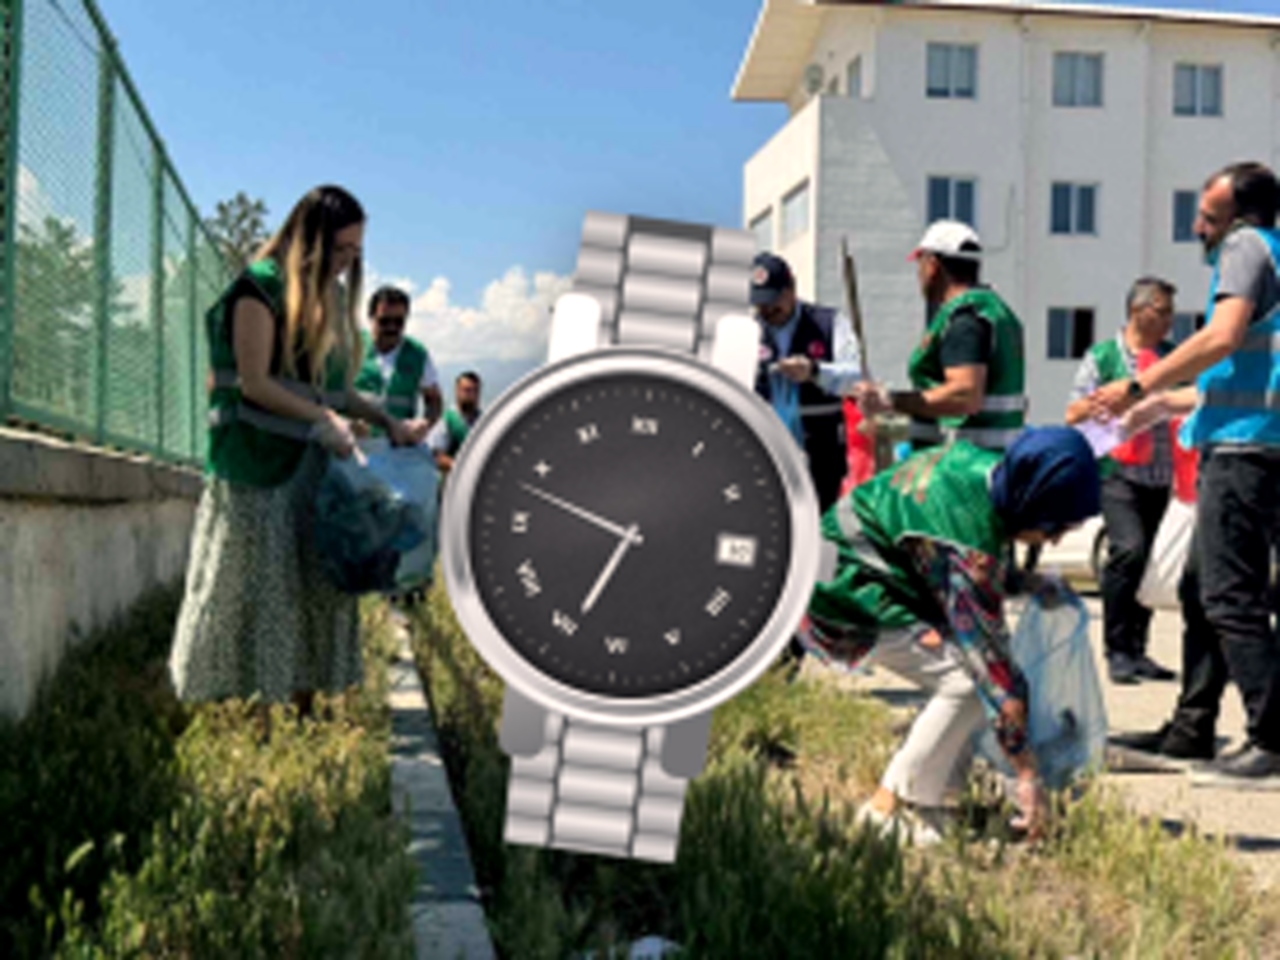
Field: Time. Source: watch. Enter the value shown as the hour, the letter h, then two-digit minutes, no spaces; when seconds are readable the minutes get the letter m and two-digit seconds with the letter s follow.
6h48
